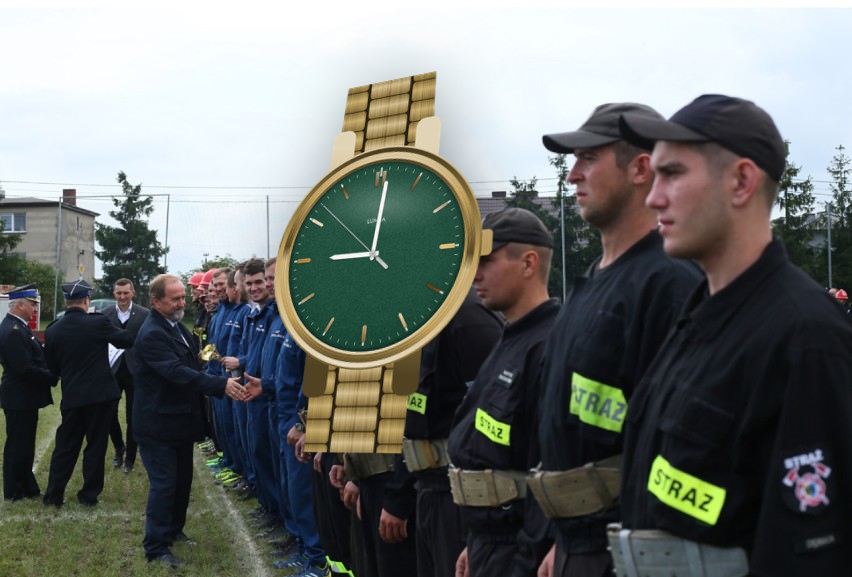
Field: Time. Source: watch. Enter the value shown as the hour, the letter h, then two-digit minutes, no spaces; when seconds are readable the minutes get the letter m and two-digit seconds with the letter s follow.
9h00m52s
